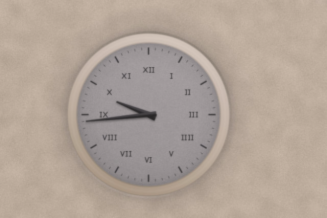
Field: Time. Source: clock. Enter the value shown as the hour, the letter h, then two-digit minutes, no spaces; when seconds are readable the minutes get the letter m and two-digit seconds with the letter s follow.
9h44
